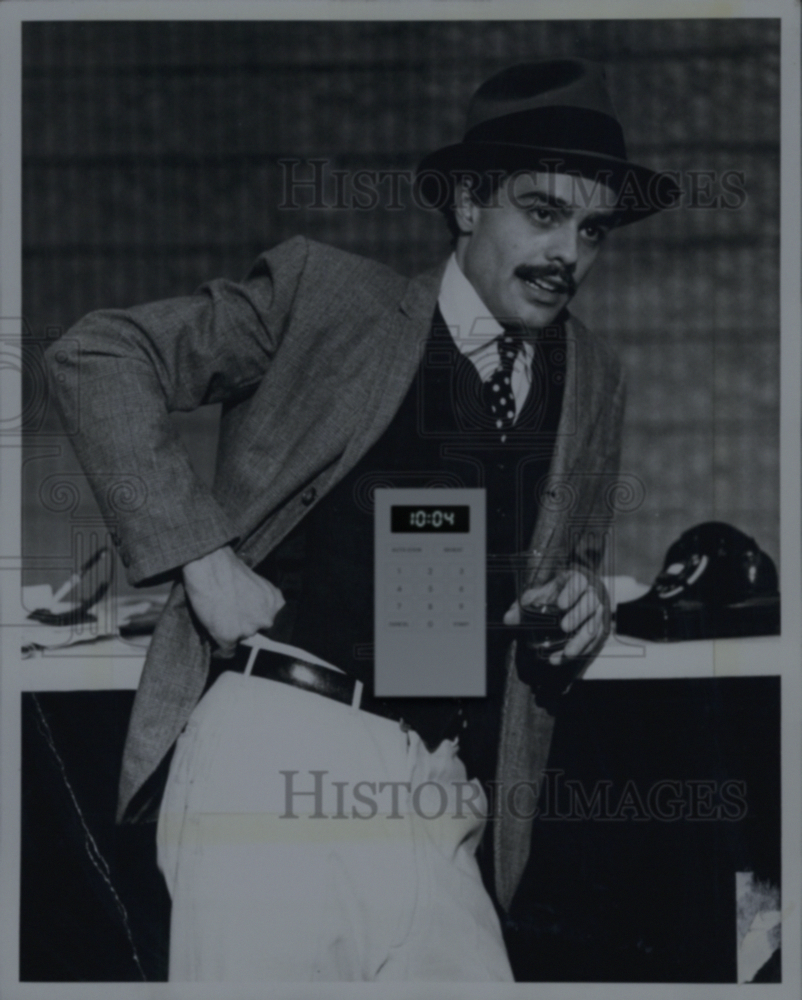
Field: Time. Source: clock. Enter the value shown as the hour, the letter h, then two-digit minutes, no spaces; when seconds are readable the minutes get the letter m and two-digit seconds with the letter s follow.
10h04
